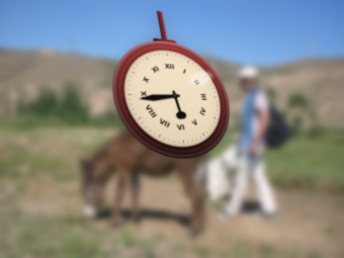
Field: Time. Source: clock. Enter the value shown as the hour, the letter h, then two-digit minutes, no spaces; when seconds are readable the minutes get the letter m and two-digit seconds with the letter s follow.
5h44
